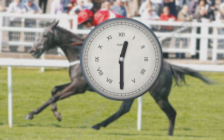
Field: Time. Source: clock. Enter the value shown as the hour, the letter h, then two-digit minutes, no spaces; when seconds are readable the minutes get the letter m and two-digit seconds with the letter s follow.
12h30
